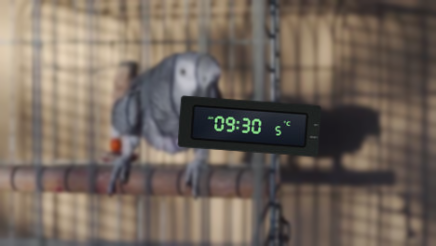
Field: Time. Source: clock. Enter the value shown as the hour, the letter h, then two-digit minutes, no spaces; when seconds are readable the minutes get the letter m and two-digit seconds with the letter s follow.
9h30
